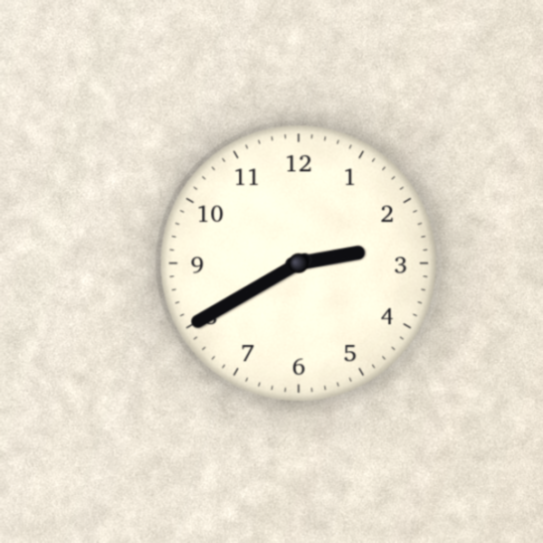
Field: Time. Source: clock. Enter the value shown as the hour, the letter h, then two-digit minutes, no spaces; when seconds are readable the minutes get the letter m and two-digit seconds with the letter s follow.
2h40
